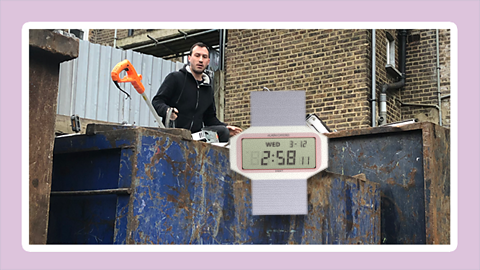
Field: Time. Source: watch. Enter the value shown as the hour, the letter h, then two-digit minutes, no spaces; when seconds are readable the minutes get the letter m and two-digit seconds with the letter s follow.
2h58
